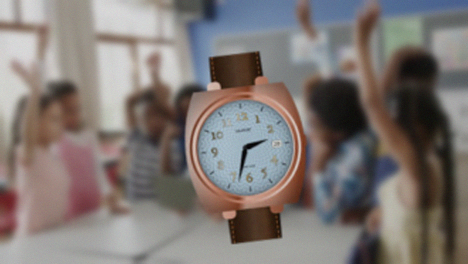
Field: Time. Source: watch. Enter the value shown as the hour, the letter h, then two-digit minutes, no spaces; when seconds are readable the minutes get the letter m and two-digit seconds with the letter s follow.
2h33
